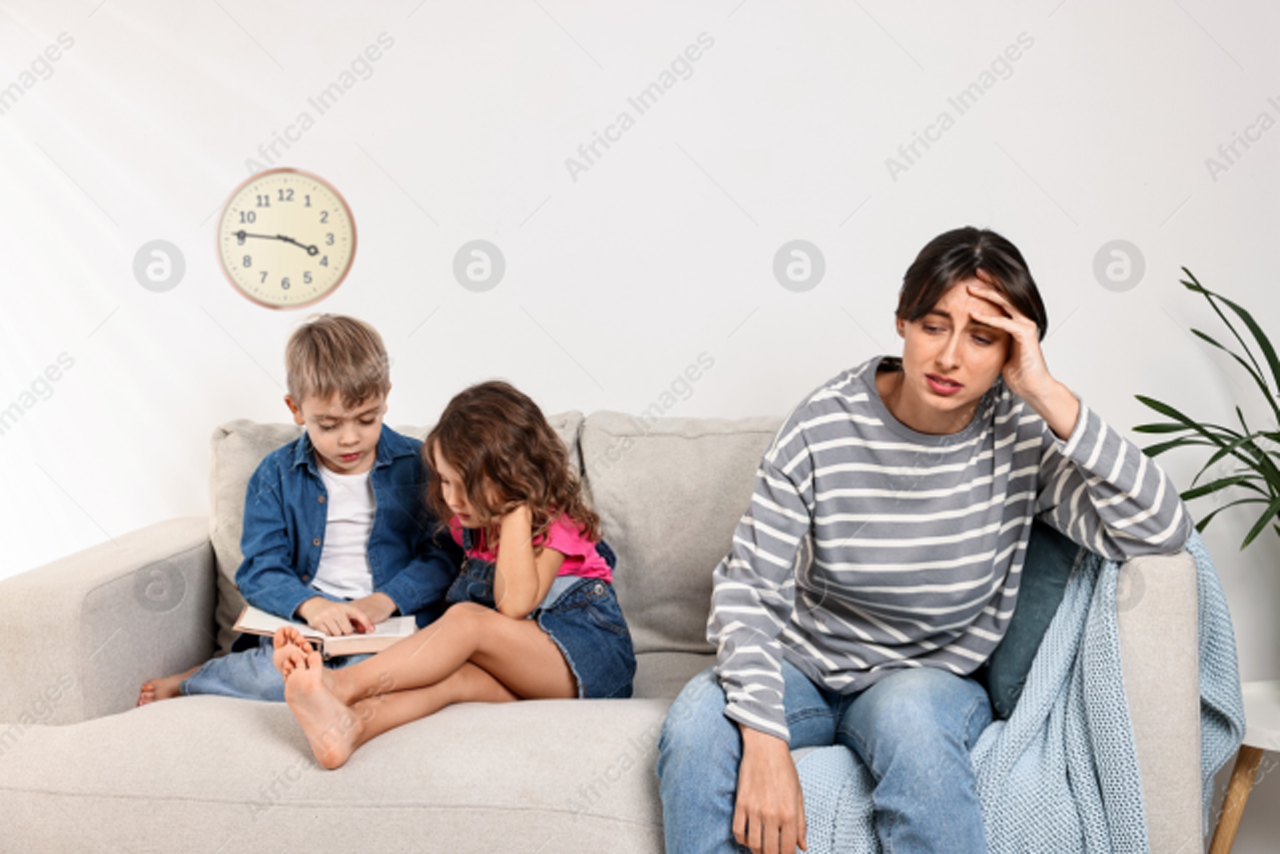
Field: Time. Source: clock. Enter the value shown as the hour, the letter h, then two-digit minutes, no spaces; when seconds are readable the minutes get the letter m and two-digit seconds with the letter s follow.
3h46
